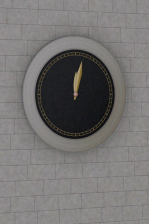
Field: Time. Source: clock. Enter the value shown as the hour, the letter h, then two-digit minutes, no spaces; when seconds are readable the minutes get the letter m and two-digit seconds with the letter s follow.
12h02
